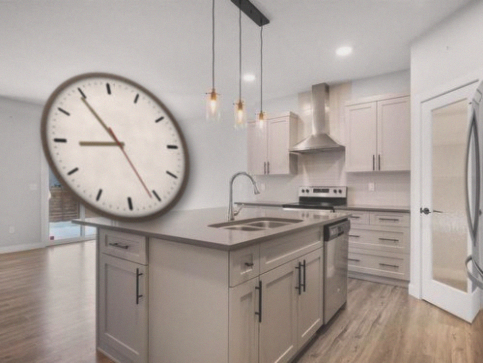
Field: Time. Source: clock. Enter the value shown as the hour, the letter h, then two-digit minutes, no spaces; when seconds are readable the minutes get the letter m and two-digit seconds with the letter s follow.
8h54m26s
